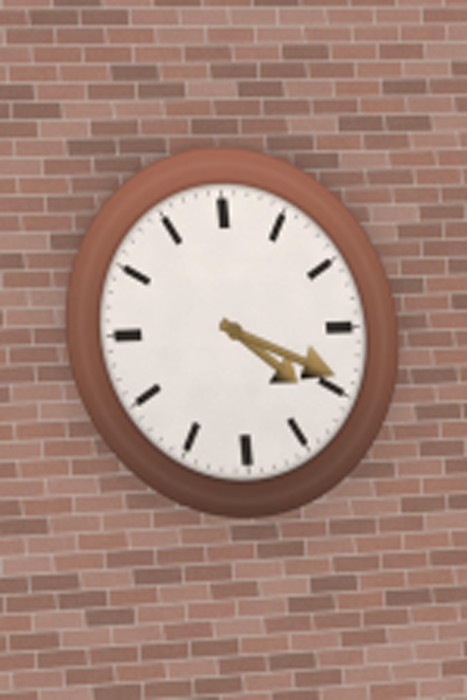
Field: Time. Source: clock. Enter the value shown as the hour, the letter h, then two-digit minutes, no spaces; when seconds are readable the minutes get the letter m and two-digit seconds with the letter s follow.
4h19
